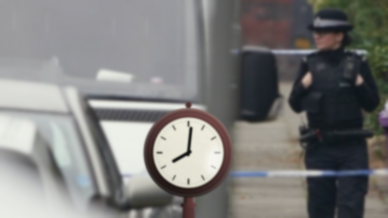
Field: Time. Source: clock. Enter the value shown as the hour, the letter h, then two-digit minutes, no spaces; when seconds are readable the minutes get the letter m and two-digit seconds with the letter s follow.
8h01
